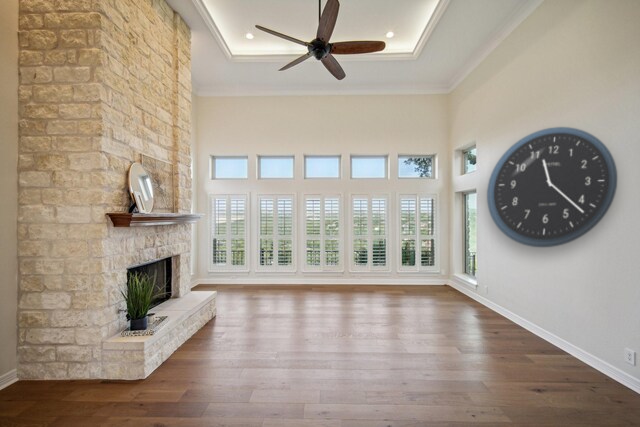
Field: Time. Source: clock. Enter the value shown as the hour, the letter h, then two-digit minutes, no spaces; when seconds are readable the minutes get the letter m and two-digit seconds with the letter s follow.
11h22
